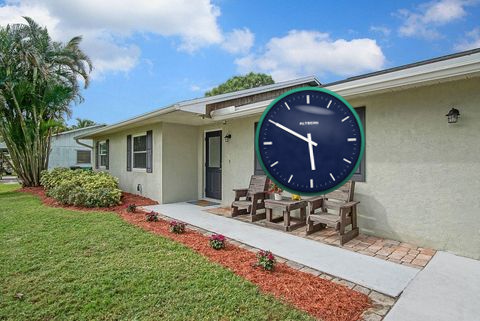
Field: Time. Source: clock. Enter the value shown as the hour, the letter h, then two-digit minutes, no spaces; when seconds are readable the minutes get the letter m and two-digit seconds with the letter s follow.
5h50
